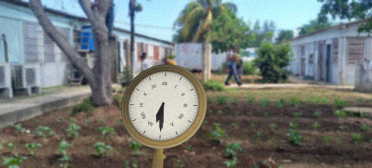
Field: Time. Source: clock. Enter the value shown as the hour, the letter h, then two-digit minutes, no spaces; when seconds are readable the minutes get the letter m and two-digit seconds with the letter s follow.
6h30
